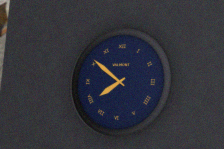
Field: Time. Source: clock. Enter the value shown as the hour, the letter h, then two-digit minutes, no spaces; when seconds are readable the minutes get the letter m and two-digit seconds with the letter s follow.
7h51
